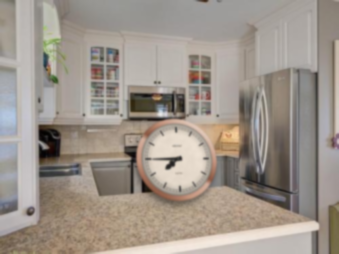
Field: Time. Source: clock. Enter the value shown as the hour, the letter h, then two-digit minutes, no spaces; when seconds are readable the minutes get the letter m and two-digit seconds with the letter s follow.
7h45
